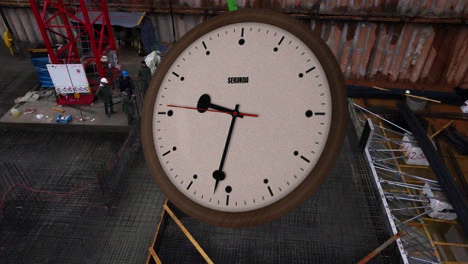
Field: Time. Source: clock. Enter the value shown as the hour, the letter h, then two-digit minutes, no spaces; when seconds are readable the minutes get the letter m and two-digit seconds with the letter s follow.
9h31m46s
